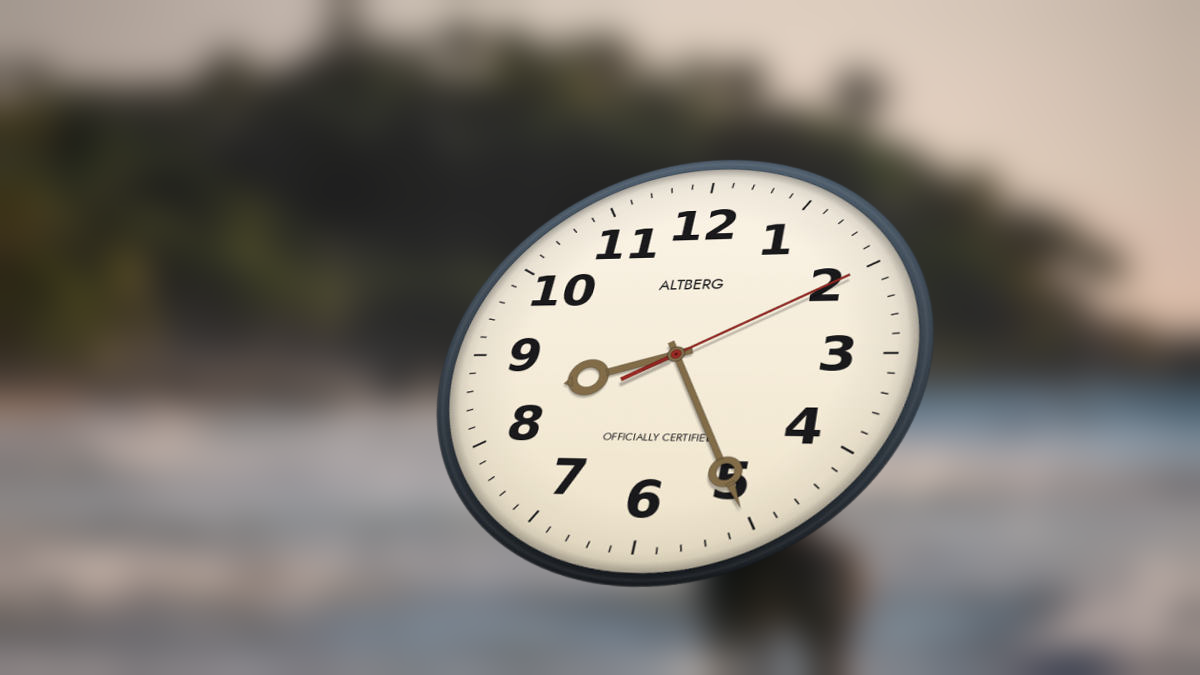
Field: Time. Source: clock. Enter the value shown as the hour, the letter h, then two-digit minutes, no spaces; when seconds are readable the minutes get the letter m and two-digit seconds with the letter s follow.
8h25m10s
